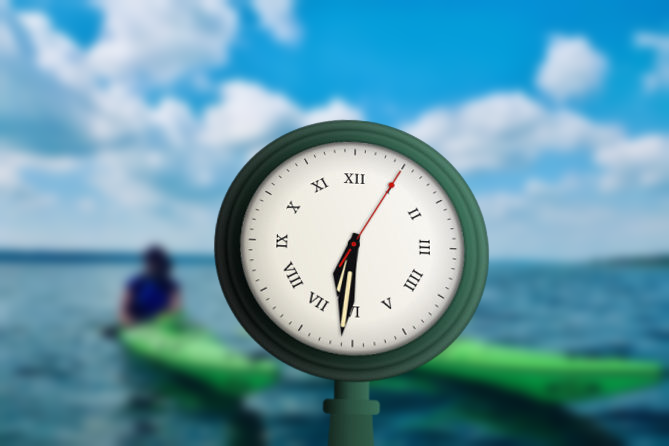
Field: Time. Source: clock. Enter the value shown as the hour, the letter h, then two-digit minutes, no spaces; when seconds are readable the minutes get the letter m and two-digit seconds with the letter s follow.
6h31m05s
